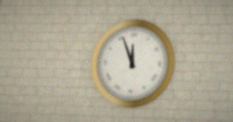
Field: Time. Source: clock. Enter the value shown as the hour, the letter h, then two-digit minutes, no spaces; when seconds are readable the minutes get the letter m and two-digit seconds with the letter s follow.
11h56
